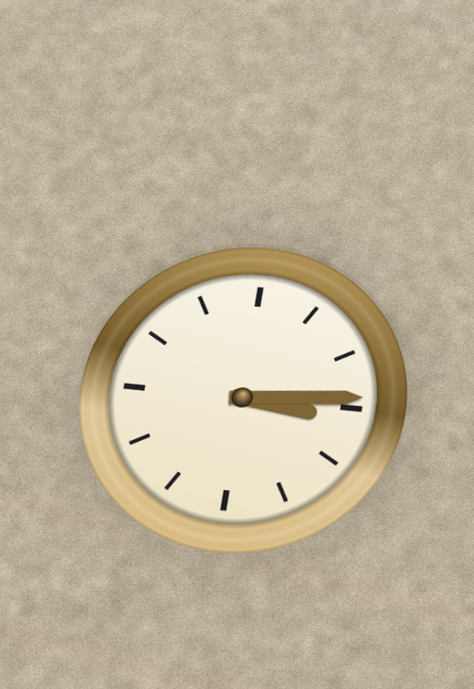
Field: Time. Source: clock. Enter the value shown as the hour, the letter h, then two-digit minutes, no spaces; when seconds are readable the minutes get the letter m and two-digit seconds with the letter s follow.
3h14
